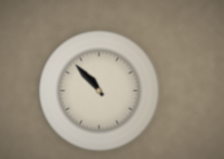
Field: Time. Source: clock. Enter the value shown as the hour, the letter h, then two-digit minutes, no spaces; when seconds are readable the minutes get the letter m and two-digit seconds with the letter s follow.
10h53
